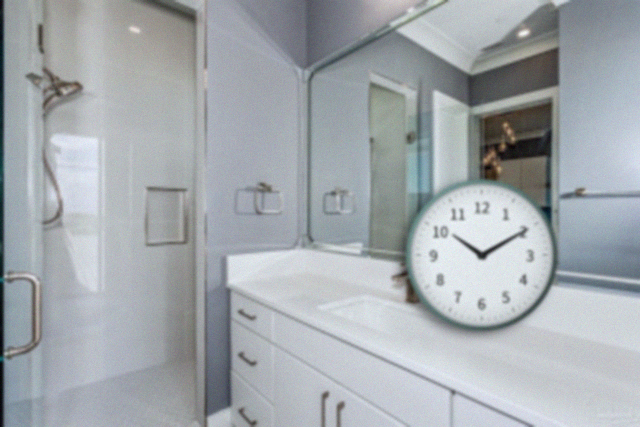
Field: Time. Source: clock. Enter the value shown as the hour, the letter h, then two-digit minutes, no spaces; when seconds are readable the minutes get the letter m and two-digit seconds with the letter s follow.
10h10
